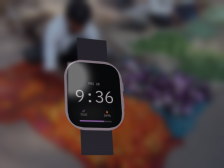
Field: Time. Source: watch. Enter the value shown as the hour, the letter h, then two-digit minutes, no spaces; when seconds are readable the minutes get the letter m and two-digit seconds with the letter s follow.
9h36
